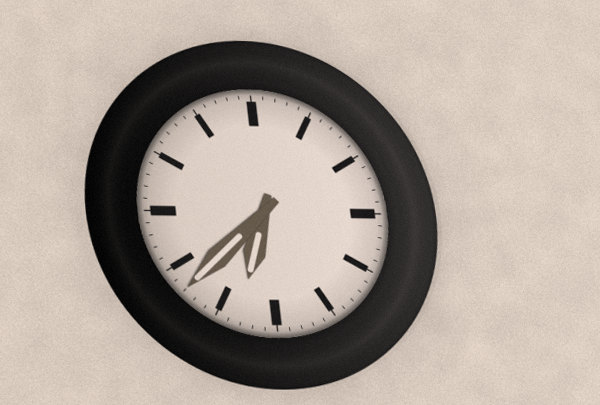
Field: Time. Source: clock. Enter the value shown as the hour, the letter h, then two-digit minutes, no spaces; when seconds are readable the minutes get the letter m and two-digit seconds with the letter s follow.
6h38
